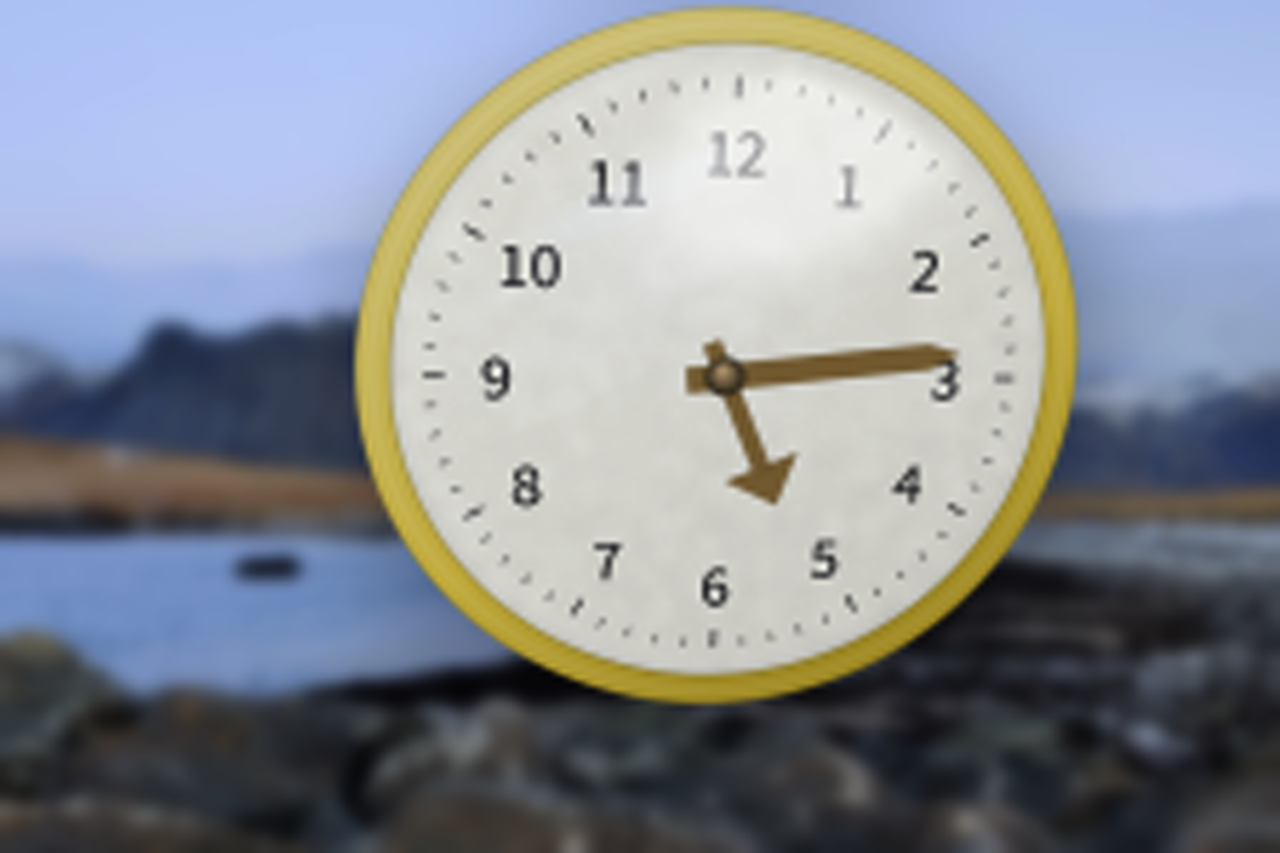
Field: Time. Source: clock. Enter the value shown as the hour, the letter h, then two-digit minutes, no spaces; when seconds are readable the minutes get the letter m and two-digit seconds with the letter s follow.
5h14
